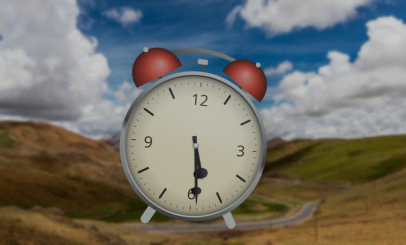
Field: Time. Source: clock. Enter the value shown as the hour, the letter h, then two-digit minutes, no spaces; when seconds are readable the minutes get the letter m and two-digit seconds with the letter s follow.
5h29
